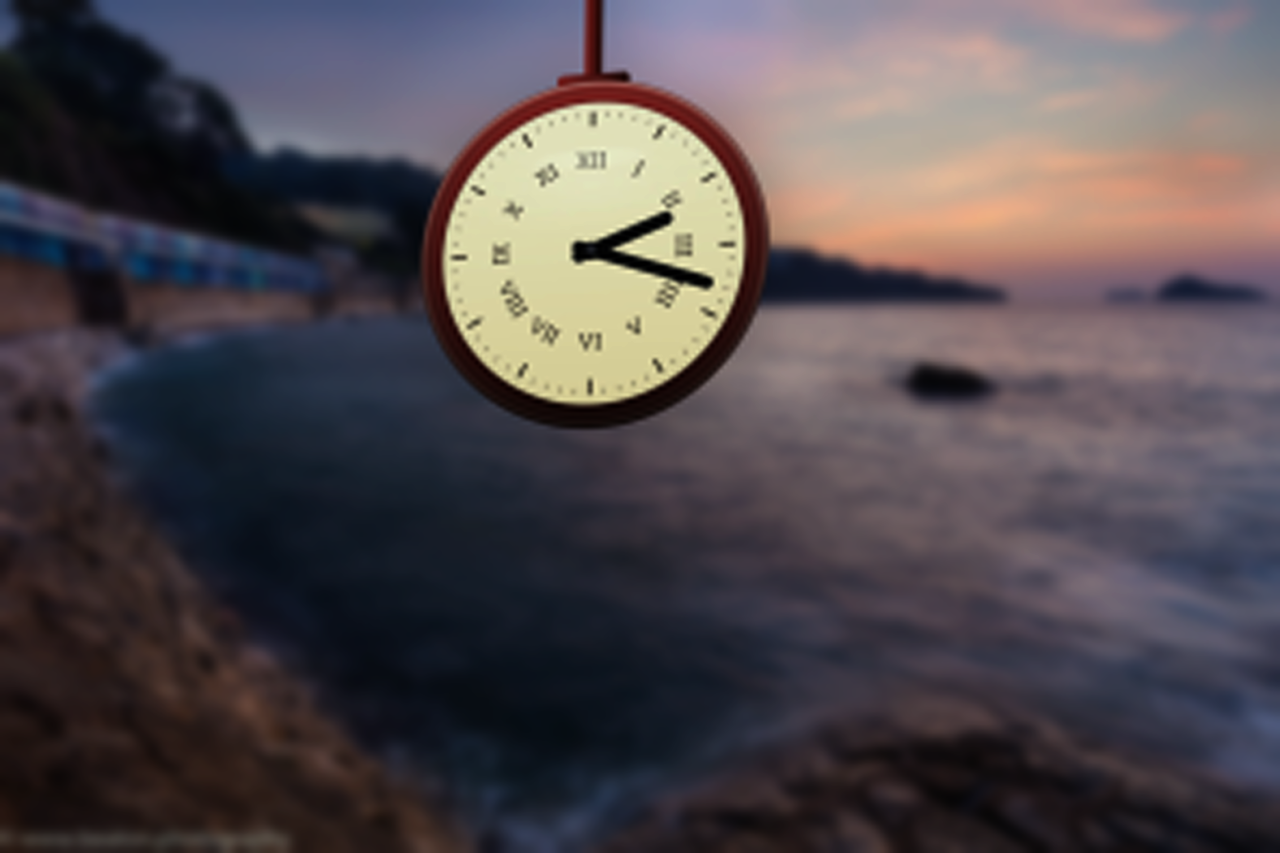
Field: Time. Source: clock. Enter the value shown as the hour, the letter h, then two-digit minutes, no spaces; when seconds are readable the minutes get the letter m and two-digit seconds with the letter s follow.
2h18
